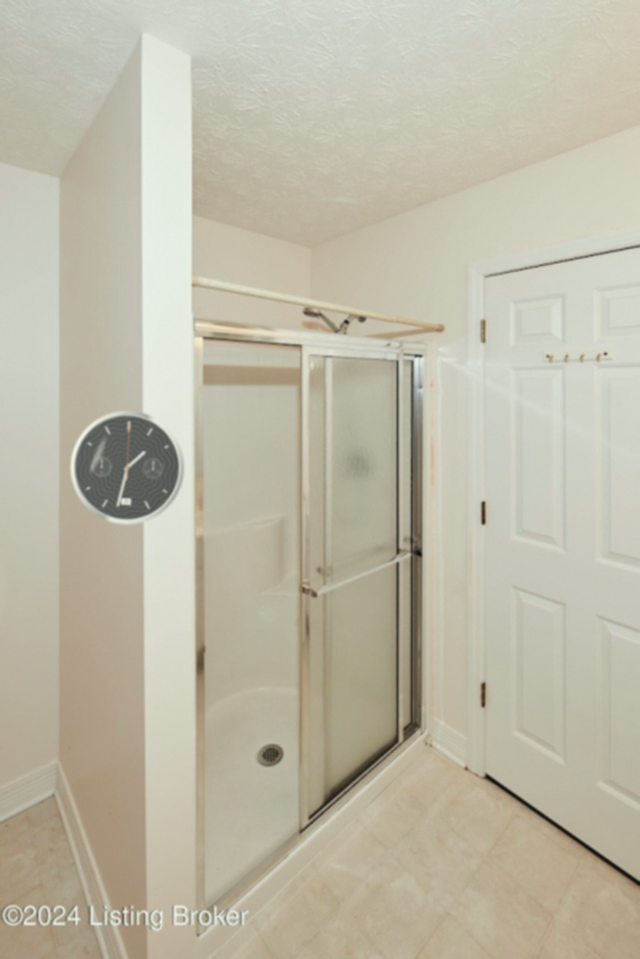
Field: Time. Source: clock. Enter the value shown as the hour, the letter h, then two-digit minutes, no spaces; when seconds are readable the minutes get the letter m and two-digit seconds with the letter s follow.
1h32
